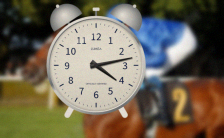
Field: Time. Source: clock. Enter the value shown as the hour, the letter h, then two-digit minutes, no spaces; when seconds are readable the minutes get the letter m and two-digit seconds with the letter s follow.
4h13
